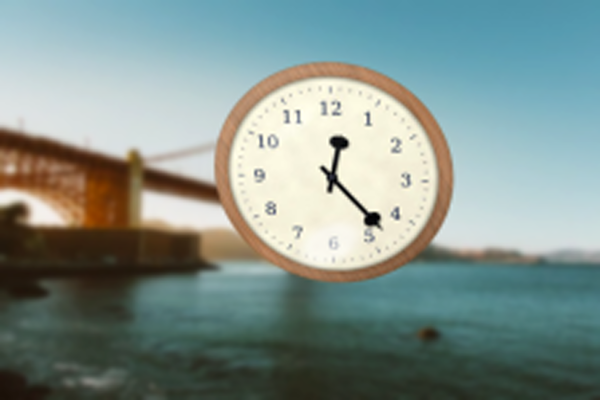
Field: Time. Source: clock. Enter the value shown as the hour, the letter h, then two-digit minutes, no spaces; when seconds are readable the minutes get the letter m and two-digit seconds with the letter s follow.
12h23
